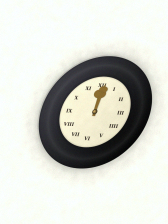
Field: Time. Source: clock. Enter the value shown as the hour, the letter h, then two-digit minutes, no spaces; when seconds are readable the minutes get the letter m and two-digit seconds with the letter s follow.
12h01
